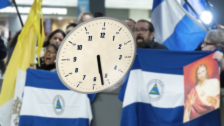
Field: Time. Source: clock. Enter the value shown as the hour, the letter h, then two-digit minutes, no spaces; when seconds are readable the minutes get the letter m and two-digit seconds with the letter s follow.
5h27
